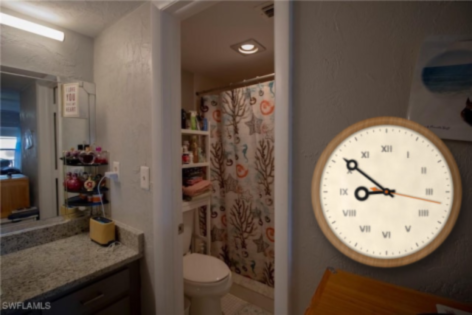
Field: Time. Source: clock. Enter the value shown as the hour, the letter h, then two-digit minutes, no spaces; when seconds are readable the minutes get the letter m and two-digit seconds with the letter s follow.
8h51m17s
